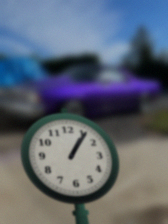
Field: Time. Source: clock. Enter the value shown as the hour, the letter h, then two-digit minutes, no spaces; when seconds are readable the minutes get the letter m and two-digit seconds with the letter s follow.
1h06
